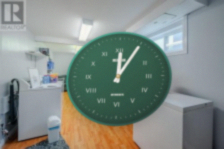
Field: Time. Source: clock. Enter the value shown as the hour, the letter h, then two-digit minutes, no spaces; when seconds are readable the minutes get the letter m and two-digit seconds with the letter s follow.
12h05
